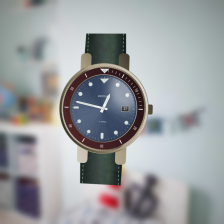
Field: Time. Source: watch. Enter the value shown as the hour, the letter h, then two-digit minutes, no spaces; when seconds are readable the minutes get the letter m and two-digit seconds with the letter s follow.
12h47
